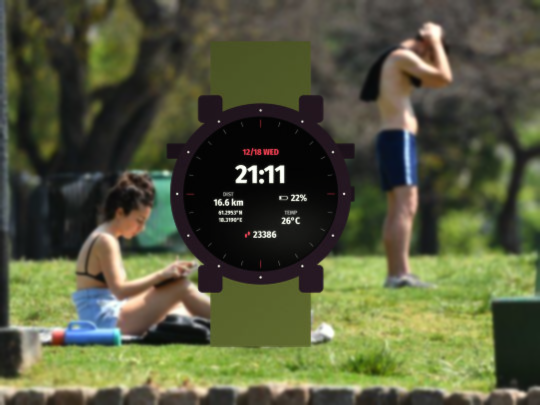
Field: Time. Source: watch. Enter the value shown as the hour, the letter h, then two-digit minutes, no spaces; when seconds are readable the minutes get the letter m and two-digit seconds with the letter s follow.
21h11
